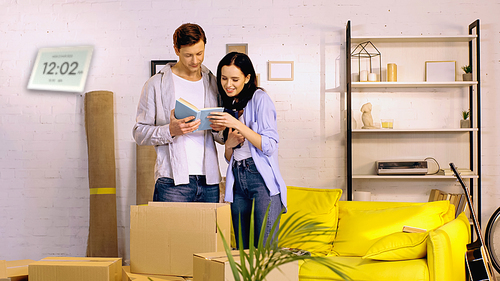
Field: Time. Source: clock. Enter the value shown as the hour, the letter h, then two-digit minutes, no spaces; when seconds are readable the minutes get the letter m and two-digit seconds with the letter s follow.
12h02
